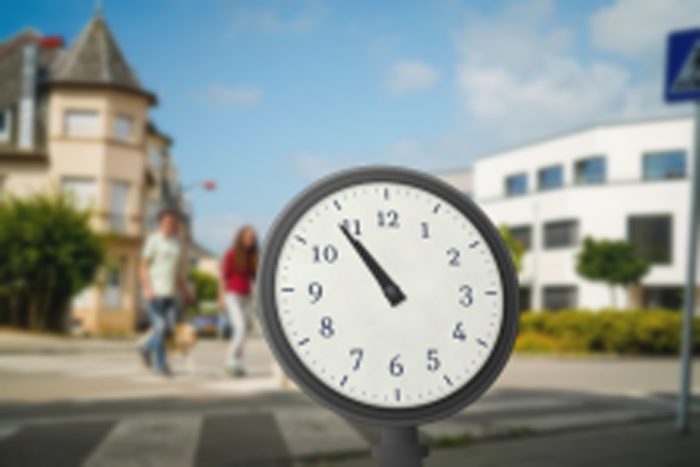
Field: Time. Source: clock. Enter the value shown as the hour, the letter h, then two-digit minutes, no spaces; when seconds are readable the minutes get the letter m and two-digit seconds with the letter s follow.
10h54
